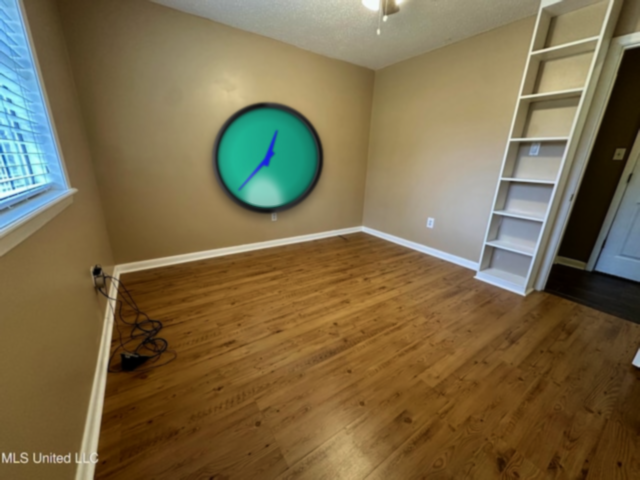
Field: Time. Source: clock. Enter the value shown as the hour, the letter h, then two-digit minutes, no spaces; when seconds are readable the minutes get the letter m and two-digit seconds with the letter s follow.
12h37
